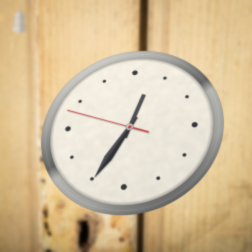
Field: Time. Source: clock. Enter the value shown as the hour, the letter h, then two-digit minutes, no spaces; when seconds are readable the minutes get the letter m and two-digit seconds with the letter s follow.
12h34m48s
